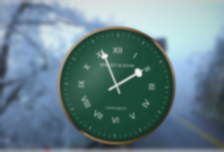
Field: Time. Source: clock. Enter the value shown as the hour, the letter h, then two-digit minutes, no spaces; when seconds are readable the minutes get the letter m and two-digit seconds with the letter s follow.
1h56
